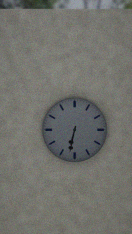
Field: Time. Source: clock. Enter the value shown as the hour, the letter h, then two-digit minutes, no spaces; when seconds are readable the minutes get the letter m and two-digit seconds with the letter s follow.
6h32
